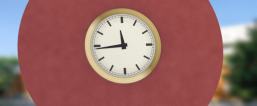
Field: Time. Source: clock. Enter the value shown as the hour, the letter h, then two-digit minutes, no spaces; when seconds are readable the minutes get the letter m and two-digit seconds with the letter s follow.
11h44
